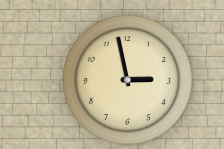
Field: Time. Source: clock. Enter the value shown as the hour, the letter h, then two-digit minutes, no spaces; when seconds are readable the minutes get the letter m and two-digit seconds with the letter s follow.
2h58
